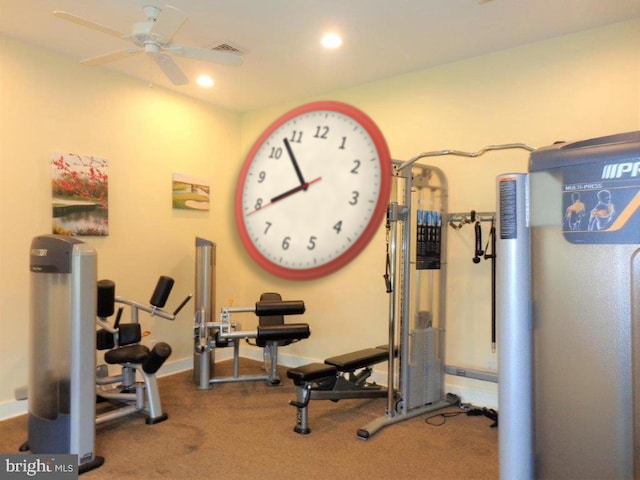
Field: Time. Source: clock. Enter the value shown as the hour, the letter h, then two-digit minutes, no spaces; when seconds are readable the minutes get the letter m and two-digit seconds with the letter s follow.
7h52m39s
